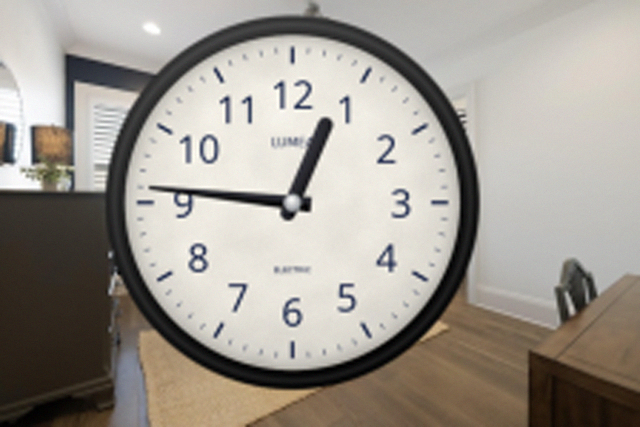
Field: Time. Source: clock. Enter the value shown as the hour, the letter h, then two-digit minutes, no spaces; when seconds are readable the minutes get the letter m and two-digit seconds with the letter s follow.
12h46
